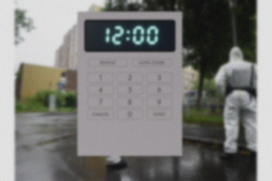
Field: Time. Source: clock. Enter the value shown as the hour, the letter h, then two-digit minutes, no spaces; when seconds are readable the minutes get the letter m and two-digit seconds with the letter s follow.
12h00
